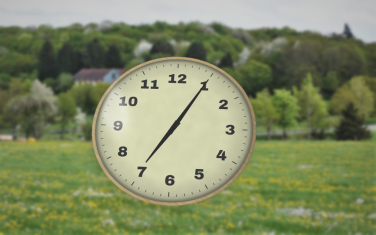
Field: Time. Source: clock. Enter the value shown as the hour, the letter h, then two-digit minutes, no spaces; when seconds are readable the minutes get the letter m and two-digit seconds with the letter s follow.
7h05
